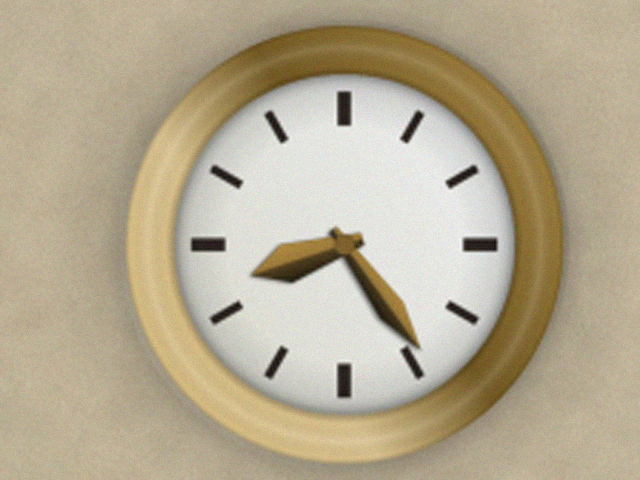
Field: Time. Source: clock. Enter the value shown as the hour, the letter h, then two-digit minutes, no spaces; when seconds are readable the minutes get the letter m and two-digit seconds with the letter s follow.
8h24
